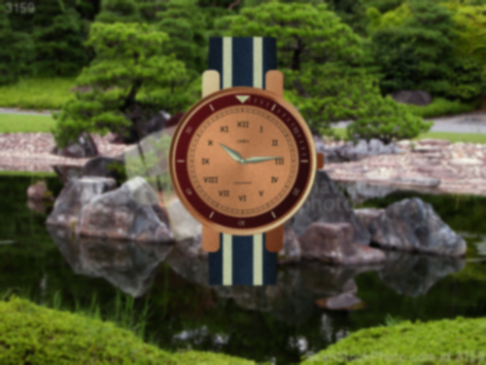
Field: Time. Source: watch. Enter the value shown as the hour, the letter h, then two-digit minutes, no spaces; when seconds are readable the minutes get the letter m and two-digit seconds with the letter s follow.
10h14
